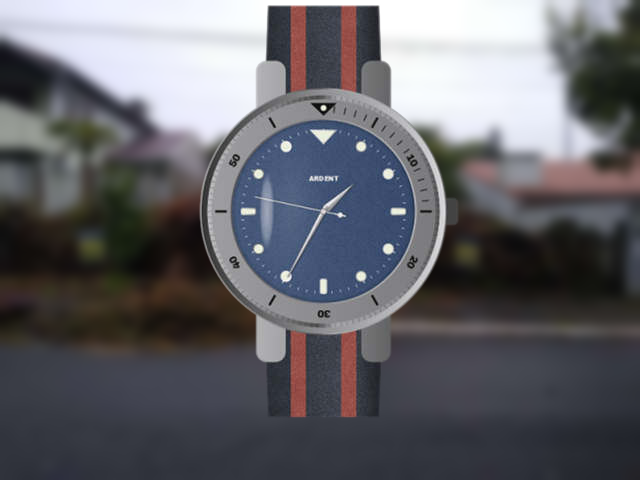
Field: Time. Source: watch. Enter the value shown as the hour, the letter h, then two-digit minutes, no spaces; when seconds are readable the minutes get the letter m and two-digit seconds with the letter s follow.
1h34m47s
